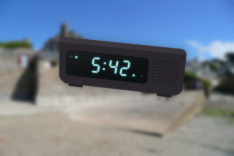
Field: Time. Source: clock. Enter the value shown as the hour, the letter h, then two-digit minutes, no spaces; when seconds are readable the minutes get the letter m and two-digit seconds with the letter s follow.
5h42
